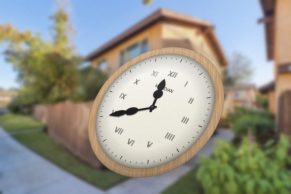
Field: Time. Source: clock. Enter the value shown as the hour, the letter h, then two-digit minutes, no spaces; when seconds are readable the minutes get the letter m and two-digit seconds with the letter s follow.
11h40
